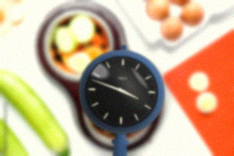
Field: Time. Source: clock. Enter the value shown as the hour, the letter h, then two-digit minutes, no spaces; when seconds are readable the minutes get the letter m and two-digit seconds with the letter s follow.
3h48
